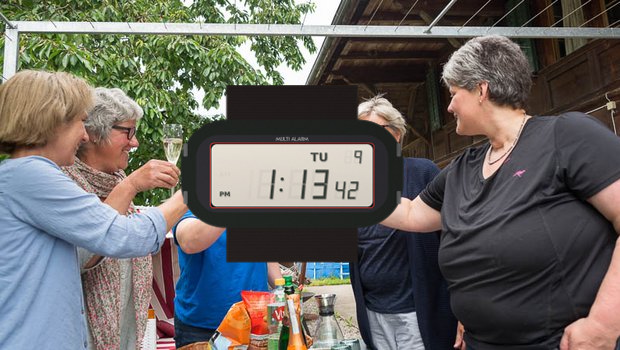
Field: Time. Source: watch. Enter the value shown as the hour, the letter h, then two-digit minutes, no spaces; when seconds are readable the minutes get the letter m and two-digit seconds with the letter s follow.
1h13m42s
